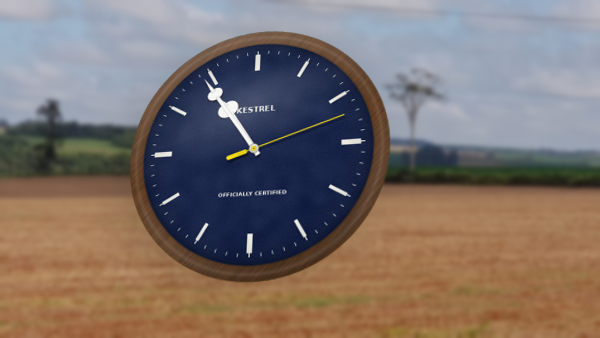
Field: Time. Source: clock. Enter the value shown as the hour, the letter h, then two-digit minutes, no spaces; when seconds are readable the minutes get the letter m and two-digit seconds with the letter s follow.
10h54m12s
